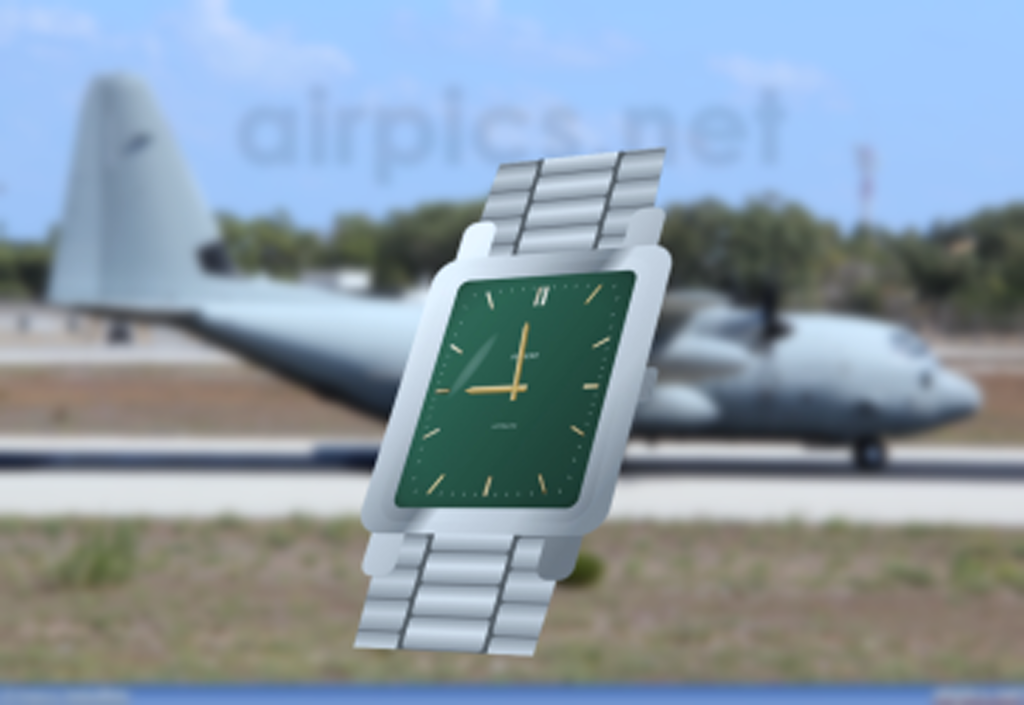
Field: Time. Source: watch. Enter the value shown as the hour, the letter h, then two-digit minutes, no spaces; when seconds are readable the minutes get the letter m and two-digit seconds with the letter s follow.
8h59
